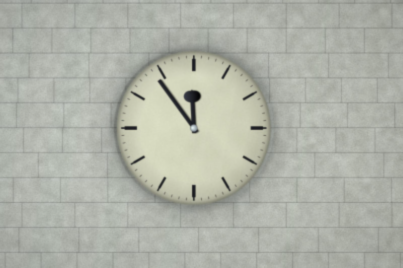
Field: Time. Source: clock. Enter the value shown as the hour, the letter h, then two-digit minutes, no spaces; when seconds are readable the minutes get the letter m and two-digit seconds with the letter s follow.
11h54
